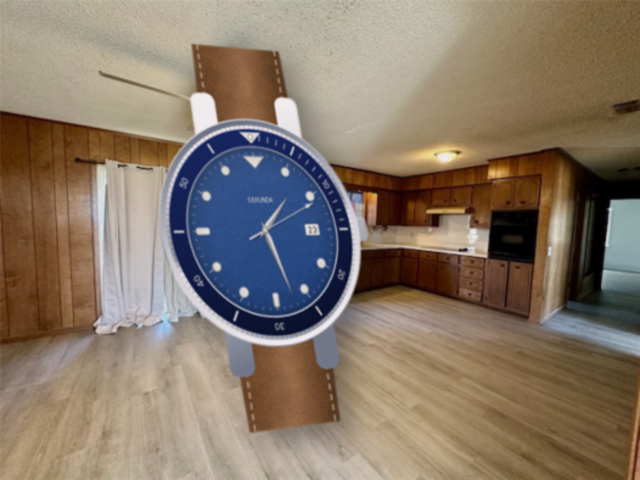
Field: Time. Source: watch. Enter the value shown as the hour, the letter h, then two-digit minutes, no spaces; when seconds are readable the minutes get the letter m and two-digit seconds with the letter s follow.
1h27m11s
